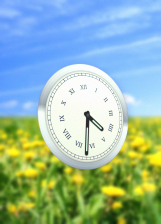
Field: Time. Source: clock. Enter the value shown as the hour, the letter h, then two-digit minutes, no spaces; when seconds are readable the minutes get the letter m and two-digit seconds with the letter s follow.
4h32
